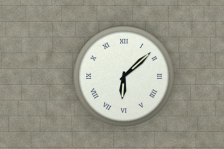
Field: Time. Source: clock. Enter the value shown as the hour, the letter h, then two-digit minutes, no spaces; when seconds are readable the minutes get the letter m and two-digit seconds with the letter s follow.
6h08
